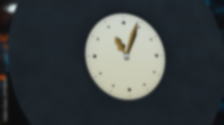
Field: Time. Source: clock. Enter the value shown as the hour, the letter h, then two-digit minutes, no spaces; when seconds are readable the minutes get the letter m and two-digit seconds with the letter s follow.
11h04
